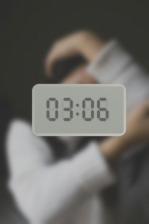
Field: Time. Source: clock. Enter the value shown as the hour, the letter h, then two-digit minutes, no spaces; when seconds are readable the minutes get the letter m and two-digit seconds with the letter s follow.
3h06
